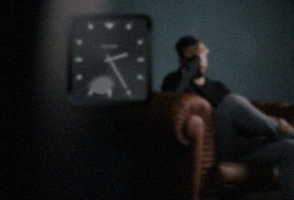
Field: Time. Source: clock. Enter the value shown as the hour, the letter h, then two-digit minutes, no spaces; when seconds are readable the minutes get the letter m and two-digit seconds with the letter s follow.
2h25
